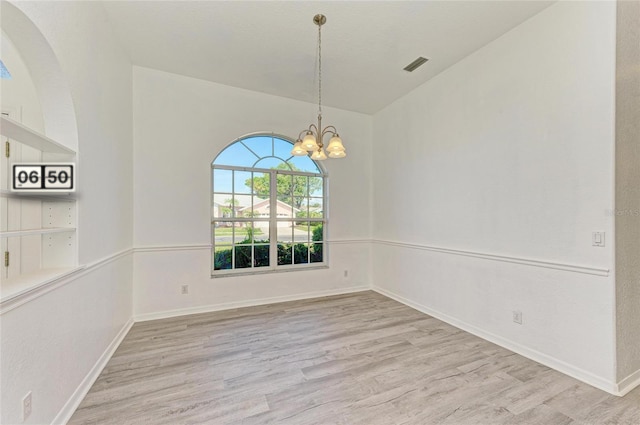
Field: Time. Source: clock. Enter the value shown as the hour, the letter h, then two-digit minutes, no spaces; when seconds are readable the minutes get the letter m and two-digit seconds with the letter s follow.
6h50
